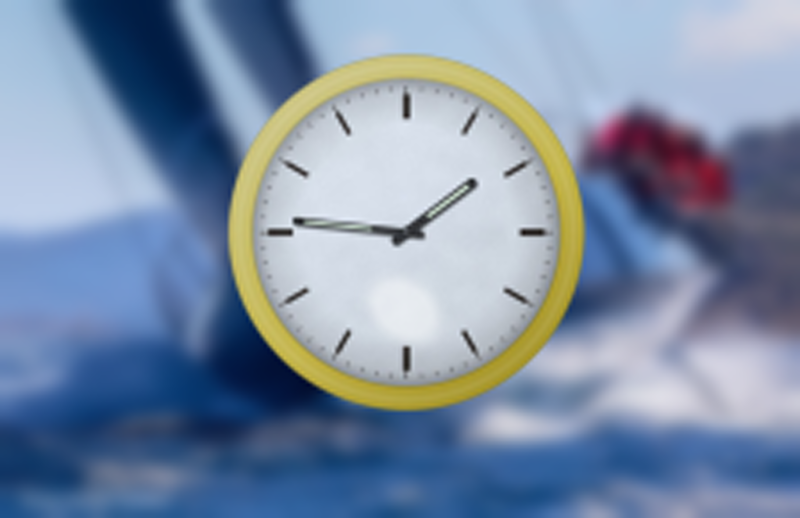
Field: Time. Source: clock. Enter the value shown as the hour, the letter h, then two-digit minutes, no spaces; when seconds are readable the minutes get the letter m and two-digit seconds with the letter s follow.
1h46
